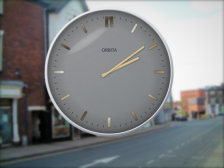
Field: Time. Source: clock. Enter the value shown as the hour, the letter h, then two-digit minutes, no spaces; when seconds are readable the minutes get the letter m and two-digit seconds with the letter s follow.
2h09
